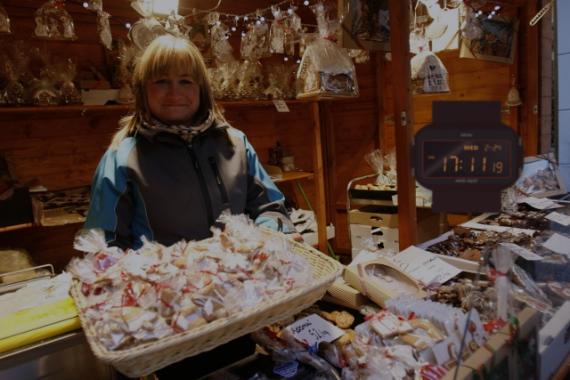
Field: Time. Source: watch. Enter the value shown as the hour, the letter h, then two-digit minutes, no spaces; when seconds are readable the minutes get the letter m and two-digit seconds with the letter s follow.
17h11m19s
